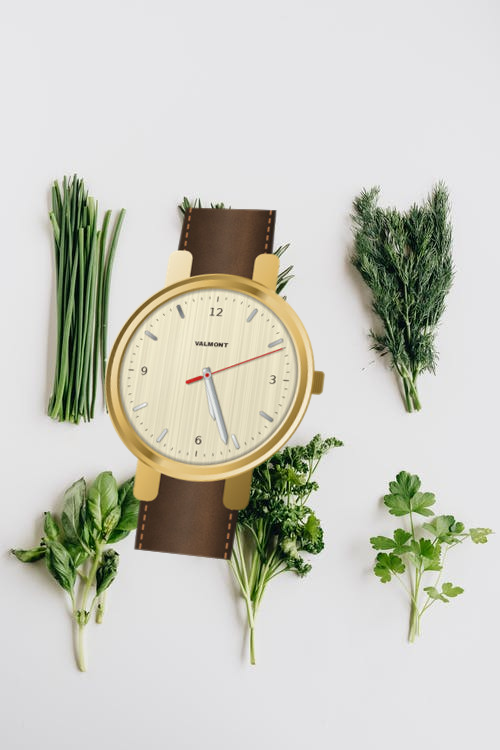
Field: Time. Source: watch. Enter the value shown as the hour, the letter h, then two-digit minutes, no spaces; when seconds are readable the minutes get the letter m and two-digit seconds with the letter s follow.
5h26m11s
